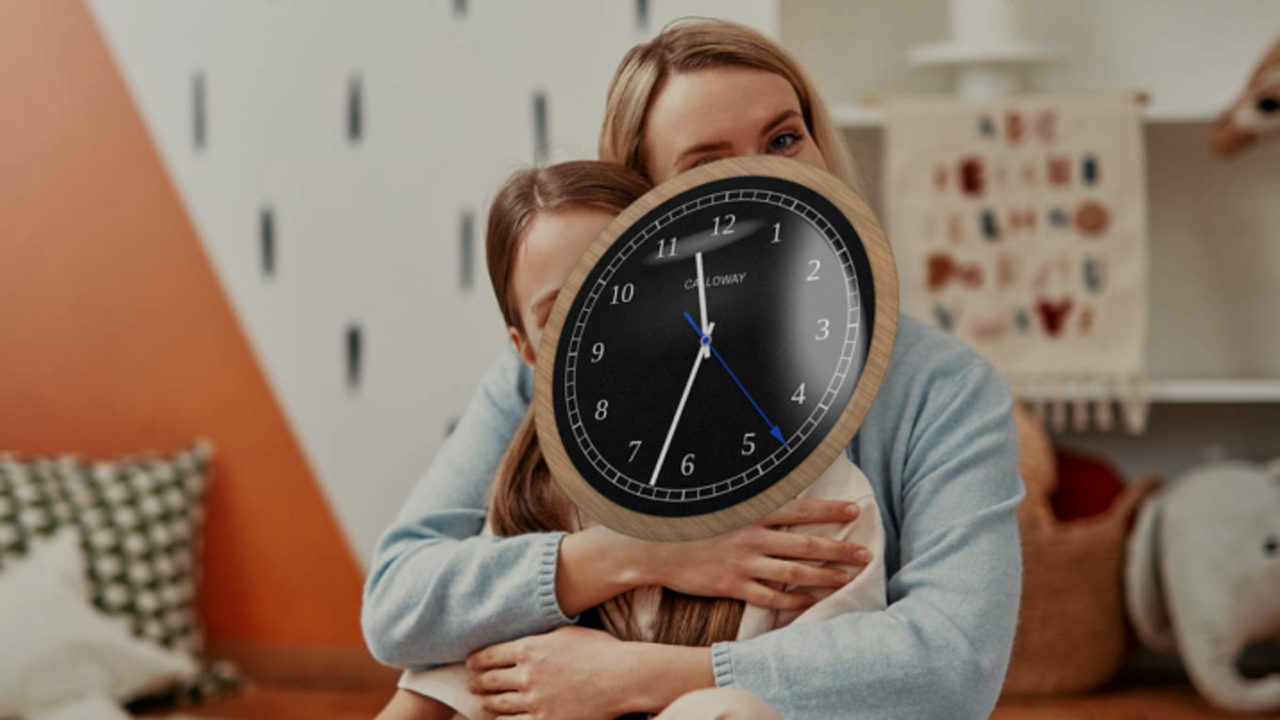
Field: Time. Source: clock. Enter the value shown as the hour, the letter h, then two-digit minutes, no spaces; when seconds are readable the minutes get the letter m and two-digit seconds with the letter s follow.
11h32m23s
